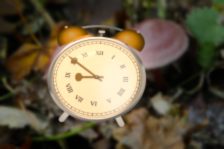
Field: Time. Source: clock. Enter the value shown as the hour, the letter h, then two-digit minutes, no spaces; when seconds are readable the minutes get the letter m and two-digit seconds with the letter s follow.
8h51
